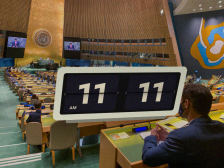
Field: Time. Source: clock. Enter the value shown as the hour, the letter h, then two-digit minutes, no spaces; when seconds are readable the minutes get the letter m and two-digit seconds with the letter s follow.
11h11
